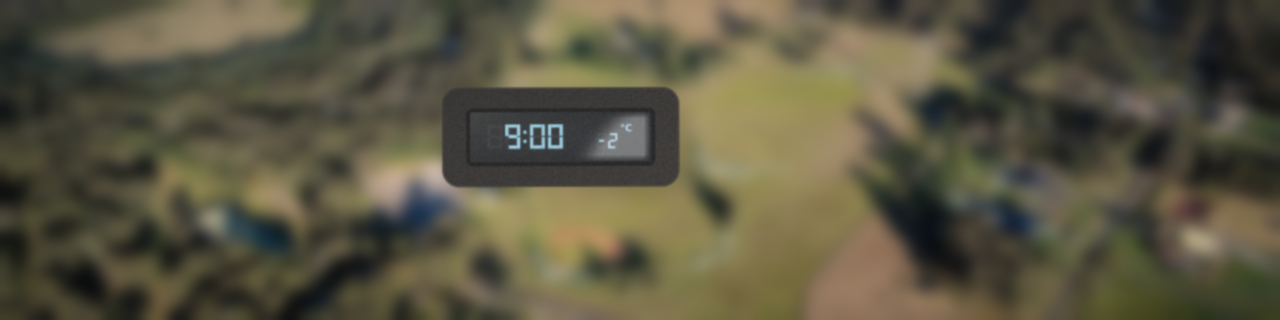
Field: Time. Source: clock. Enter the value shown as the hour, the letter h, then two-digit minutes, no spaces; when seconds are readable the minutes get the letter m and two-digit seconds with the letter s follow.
9h00
